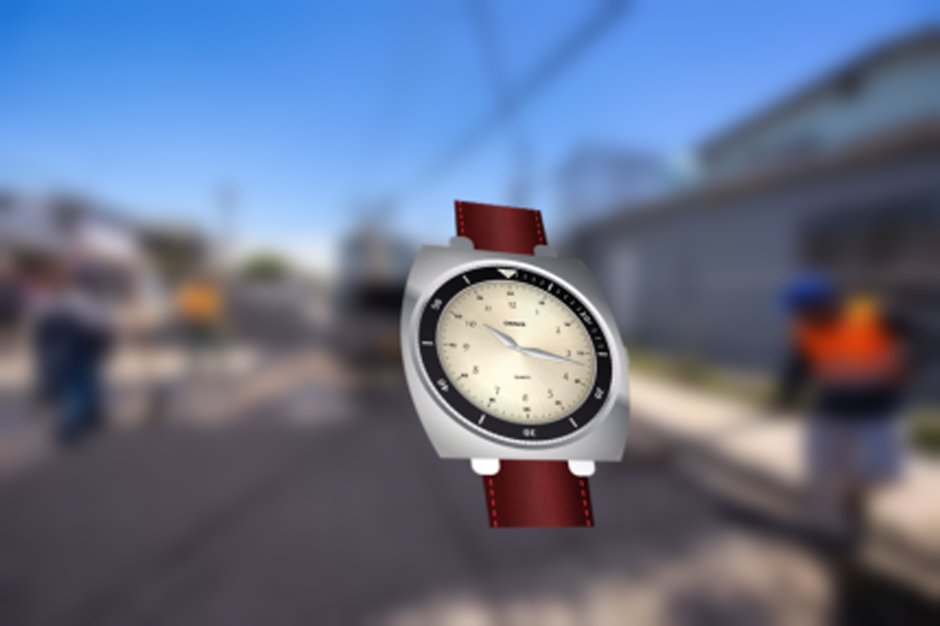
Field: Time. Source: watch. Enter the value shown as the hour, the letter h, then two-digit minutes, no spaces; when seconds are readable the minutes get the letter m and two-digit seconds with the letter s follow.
10h17
